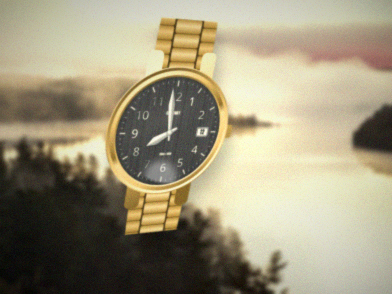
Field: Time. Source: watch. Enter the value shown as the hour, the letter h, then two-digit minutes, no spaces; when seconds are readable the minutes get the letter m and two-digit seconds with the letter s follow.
7h59
